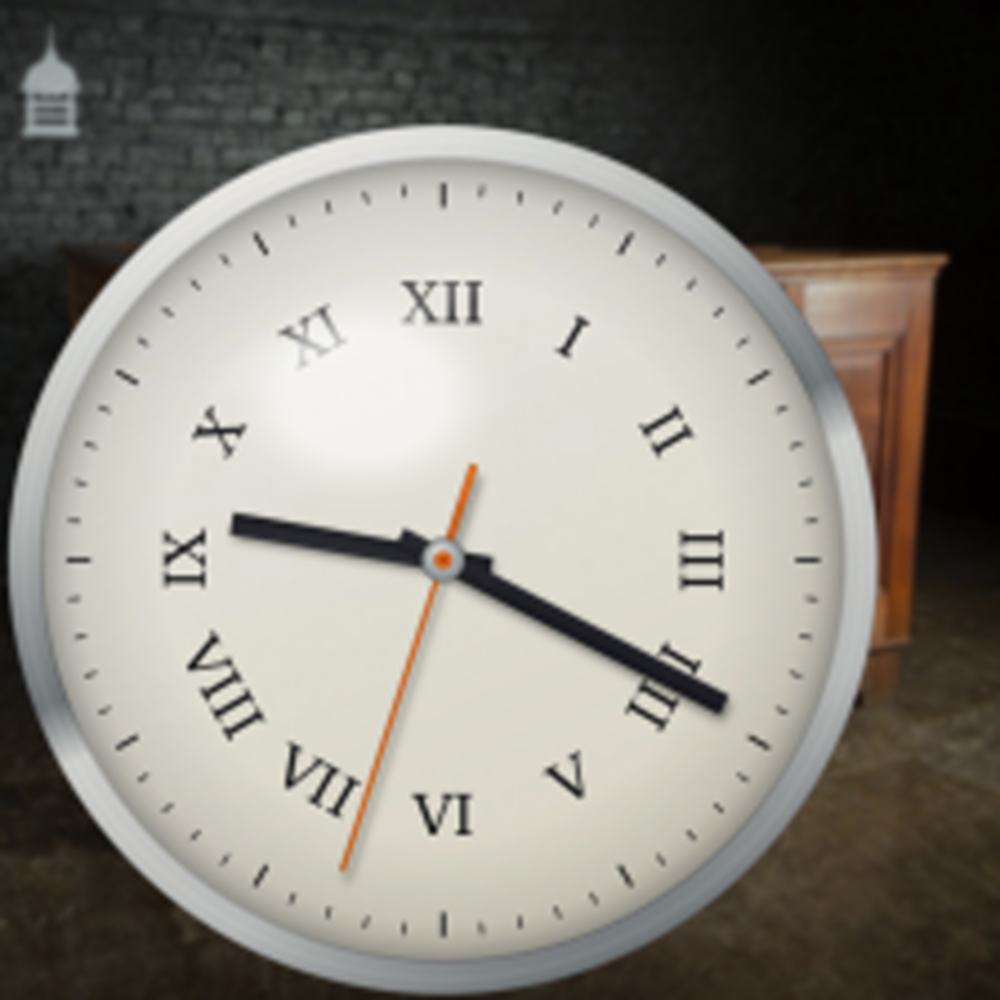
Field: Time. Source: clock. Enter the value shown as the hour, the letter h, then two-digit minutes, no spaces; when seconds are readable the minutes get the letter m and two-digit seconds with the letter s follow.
9h19m33s
